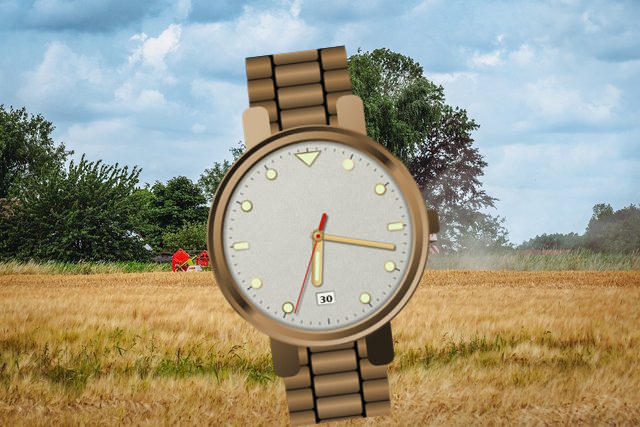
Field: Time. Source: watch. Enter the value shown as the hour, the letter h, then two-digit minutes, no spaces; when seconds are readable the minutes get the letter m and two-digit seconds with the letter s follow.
6h17m34s
